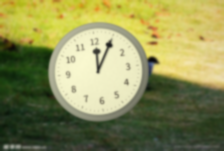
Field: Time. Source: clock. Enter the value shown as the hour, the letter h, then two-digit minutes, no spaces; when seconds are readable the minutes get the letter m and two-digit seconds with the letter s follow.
12h05
